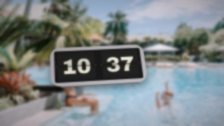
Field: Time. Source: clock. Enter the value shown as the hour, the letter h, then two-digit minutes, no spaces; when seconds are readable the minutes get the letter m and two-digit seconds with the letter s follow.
10h37
